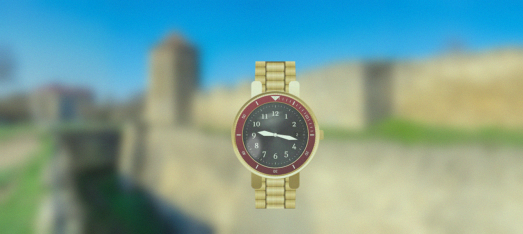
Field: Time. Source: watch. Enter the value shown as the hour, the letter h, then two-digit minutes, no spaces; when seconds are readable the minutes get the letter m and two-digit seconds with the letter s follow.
9h17
